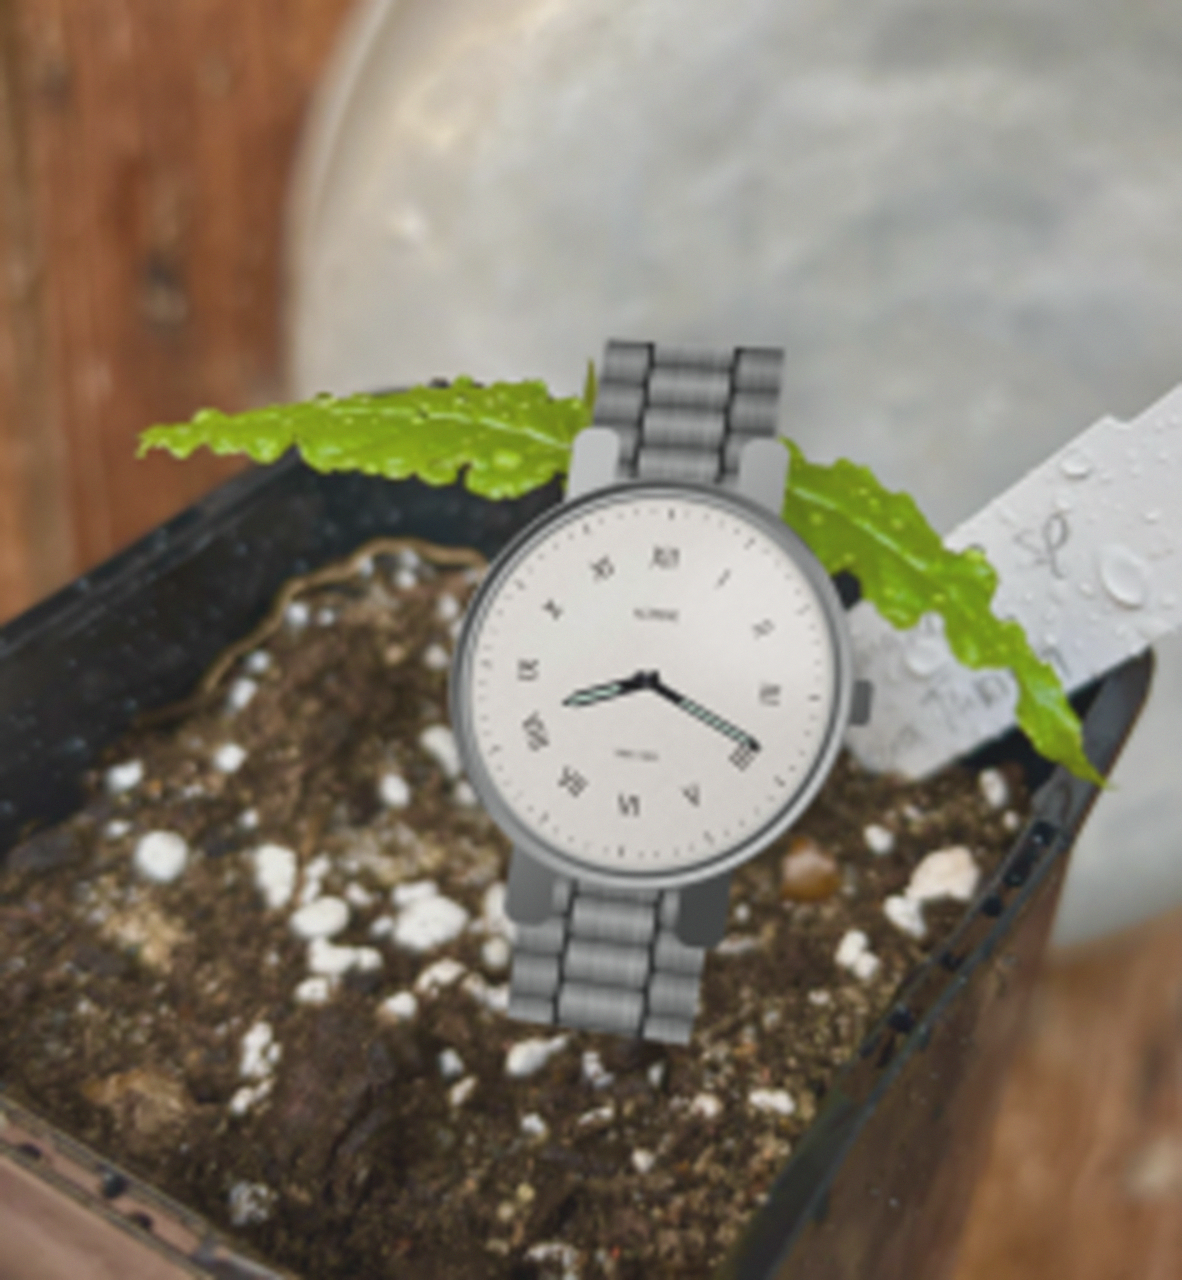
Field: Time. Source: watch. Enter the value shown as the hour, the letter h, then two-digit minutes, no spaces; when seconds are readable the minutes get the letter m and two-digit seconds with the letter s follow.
8h19
